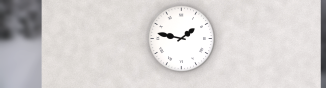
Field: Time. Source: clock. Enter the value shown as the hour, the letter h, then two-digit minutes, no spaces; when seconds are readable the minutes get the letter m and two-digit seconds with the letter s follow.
1h47
